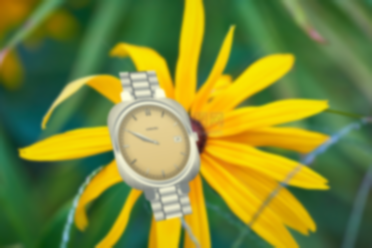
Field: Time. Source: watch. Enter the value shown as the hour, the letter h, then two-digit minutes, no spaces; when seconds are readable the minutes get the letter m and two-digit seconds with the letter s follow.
9h50
